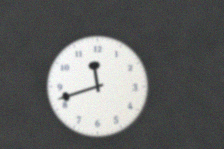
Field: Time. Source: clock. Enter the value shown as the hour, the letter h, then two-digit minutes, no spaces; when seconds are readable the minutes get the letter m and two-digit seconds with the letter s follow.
11h42
